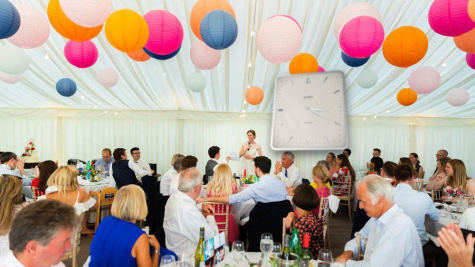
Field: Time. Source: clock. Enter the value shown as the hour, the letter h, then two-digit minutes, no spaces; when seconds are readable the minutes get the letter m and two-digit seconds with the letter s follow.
3h20
